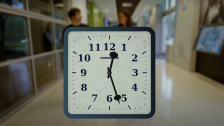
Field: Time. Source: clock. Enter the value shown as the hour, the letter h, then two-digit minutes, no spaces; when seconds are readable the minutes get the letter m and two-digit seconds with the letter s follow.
12h27
